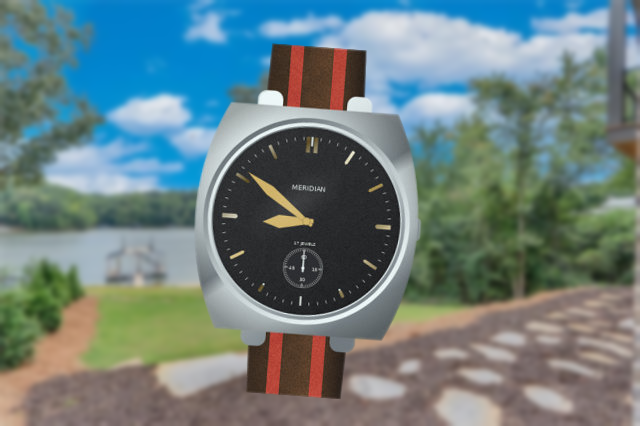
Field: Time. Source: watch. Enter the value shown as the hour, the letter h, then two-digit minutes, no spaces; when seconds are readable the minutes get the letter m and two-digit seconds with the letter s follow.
8h51
